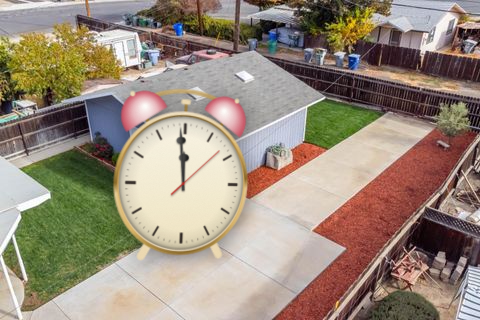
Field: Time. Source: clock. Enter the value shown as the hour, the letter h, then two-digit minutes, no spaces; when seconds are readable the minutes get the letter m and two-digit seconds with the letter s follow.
11h59m08s
